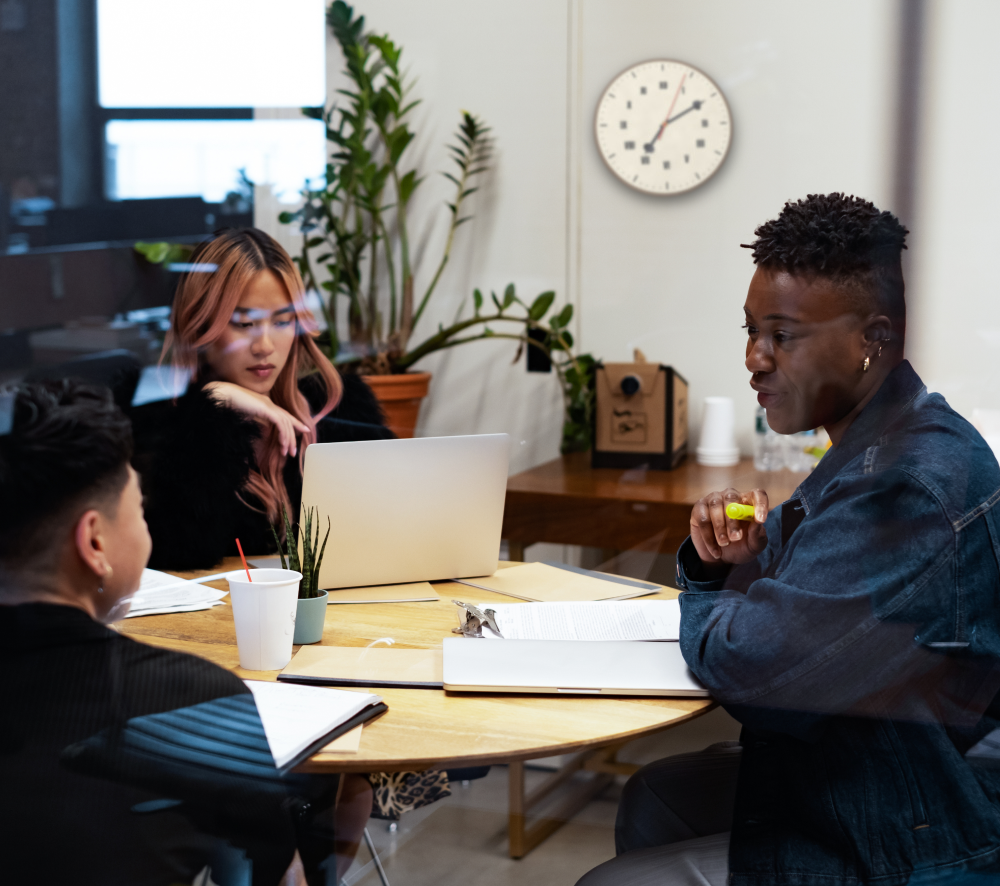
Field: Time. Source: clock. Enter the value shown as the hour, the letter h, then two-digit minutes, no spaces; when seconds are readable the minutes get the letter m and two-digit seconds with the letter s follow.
7h10m04s
